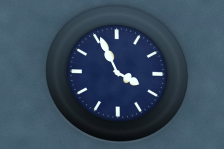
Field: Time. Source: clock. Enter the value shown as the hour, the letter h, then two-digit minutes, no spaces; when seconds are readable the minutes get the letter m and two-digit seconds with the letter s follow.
3h56
